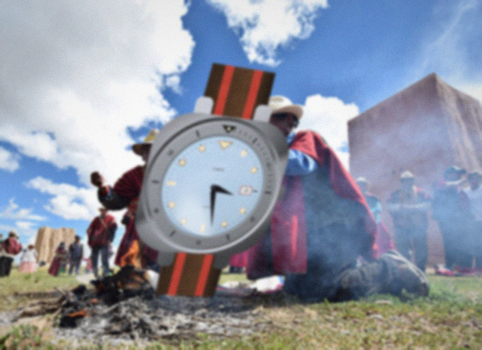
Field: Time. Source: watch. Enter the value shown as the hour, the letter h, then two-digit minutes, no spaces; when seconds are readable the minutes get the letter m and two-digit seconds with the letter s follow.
3h28
